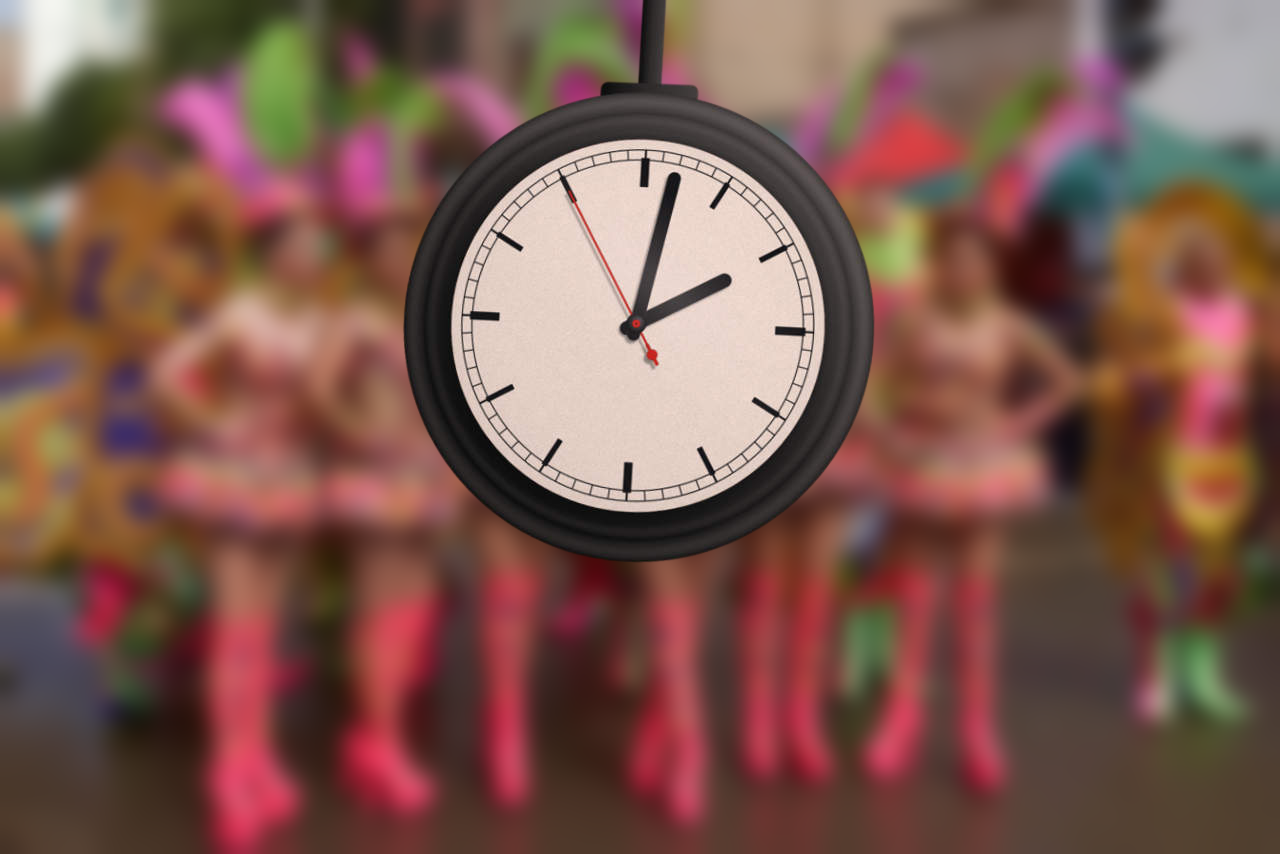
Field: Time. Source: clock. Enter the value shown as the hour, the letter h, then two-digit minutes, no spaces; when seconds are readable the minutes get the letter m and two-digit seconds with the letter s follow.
2h01m55s
